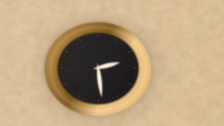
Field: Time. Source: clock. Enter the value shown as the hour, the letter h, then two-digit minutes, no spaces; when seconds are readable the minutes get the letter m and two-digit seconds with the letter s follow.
2h29
